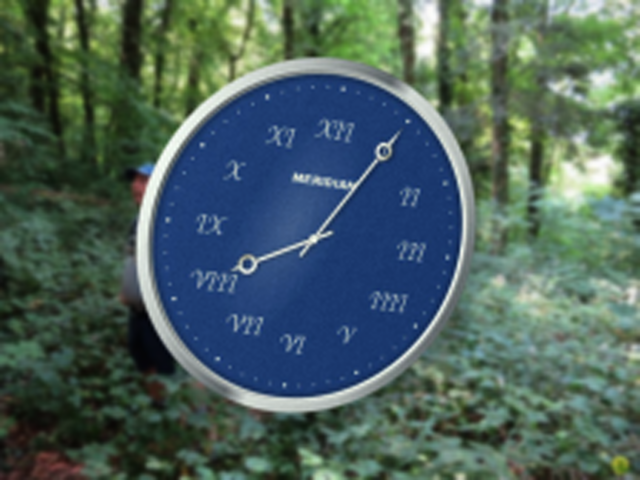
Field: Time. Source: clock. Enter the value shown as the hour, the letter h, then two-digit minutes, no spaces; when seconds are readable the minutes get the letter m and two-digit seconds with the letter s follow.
8h05
